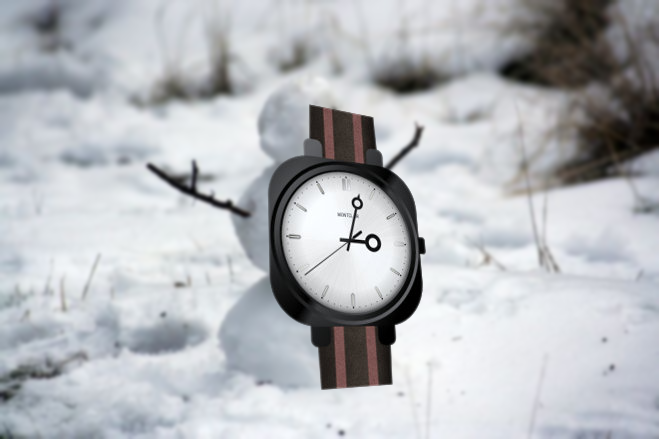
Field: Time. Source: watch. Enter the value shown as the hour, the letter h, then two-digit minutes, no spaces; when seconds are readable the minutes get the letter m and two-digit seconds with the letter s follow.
3h02m39s
